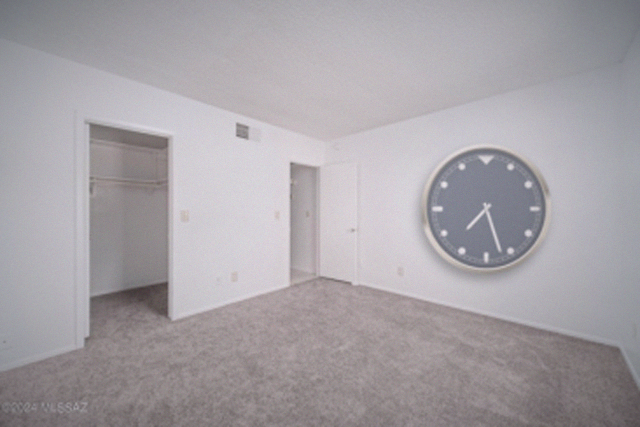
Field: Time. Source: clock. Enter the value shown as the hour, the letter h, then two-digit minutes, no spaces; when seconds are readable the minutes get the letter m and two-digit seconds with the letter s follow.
7h27
